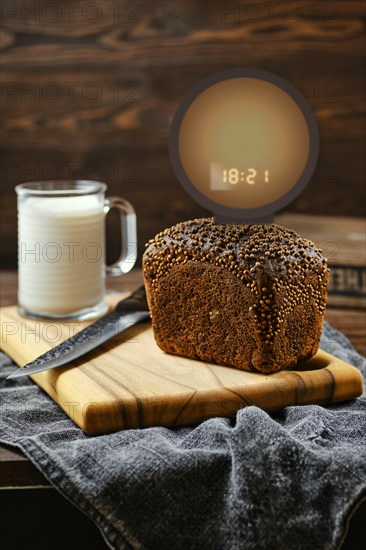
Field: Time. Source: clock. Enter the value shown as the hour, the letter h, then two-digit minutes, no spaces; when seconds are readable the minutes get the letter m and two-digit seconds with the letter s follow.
18h21
